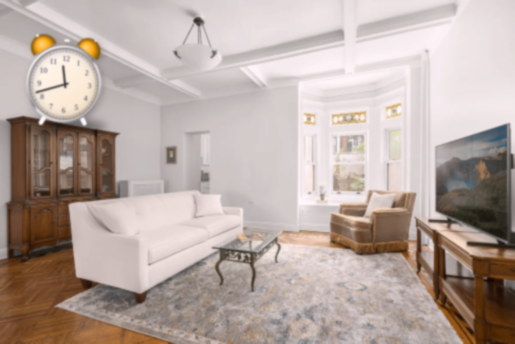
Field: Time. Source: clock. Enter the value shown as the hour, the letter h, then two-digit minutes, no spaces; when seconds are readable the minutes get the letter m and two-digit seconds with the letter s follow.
11h42
